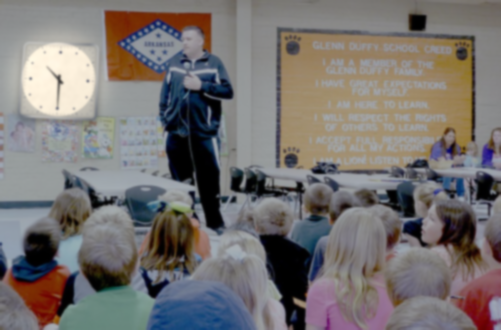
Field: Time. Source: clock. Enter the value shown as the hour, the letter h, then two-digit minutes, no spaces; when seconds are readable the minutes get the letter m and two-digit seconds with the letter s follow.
10h30
